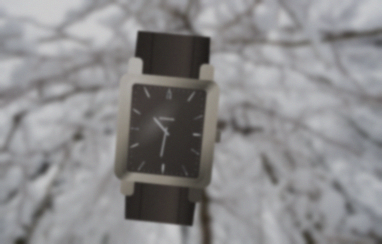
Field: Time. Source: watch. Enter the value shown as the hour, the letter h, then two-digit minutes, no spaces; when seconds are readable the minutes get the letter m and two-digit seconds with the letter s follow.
10h31
